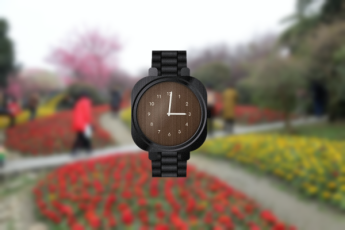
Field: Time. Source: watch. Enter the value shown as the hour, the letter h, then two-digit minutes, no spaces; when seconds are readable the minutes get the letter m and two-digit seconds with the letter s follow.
3h01
